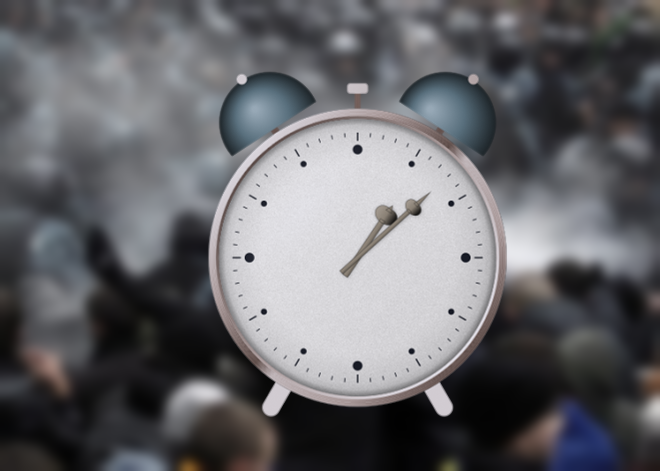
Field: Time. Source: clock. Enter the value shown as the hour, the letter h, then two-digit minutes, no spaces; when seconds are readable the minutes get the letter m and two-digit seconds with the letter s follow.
1h08
